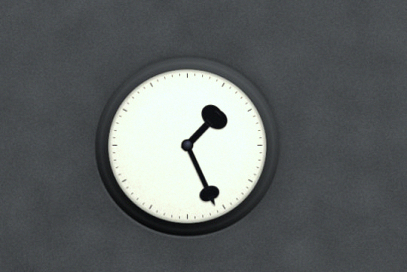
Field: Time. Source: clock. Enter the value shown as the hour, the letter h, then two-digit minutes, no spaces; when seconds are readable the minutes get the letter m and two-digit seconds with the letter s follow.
1h26
